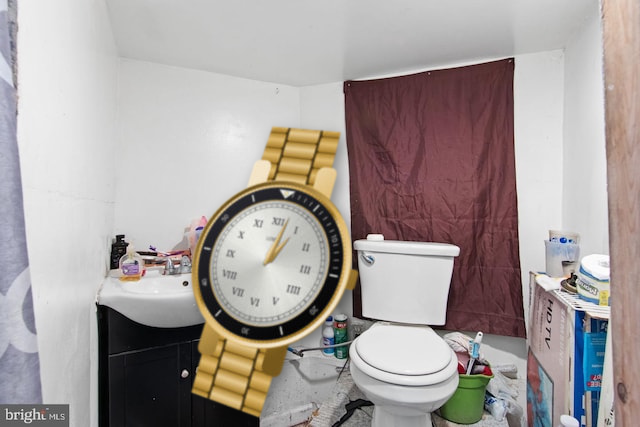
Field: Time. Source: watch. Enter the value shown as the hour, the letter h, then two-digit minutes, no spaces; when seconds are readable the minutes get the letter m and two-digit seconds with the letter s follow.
1h02
